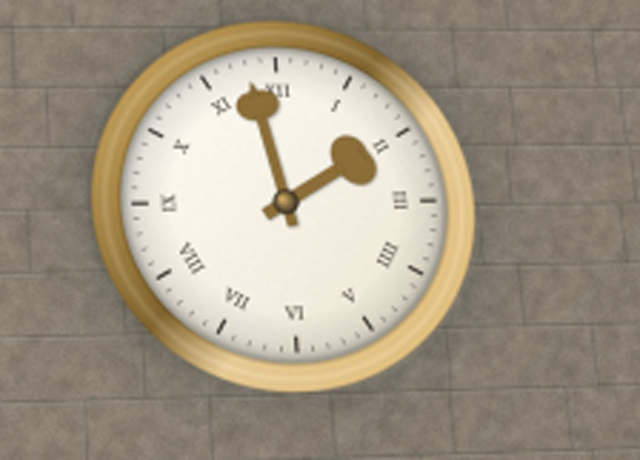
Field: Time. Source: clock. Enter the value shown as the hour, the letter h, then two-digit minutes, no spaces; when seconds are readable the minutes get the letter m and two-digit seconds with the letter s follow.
1h58
